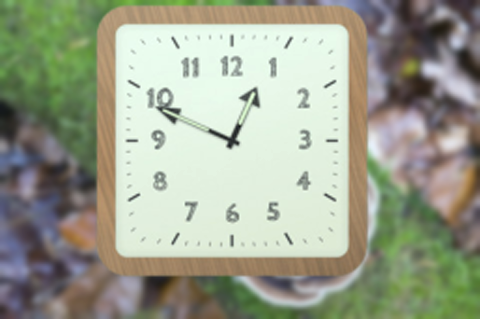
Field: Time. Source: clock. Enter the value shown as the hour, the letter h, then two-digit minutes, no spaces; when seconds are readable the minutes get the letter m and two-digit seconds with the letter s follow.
12h49
